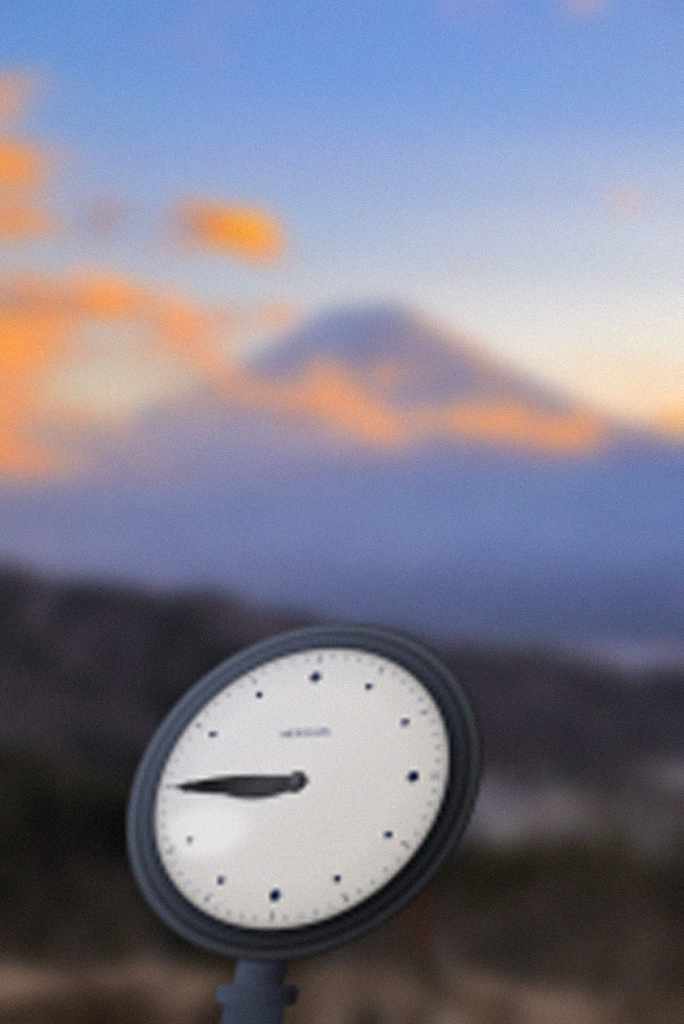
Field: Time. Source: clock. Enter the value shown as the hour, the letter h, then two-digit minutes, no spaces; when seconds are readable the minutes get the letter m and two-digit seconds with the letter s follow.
8h45
